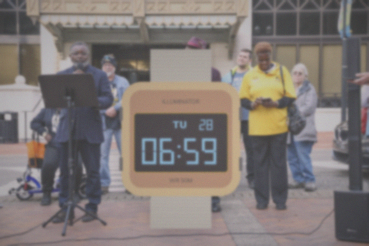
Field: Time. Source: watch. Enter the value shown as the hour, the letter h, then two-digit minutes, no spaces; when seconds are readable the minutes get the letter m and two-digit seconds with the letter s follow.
6h59
